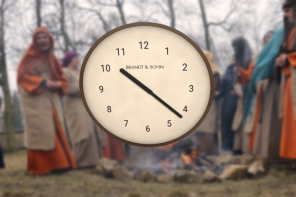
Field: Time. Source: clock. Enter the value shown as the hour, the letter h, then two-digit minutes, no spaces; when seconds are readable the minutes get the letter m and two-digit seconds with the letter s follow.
10h22
